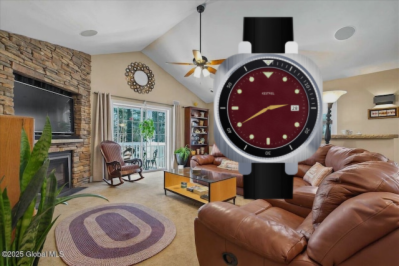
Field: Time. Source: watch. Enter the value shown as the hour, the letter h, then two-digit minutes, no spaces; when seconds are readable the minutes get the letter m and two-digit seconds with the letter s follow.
2h40
